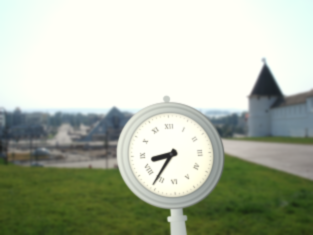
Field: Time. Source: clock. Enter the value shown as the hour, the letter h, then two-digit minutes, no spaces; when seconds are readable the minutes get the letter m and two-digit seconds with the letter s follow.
8h36
